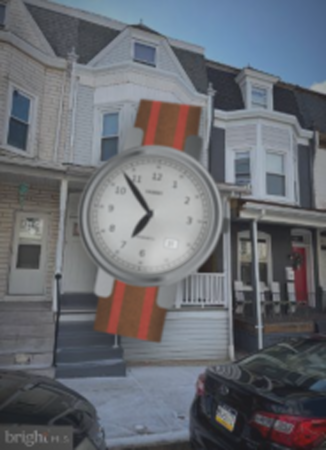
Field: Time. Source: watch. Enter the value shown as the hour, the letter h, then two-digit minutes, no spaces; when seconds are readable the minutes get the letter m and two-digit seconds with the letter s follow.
6h53
